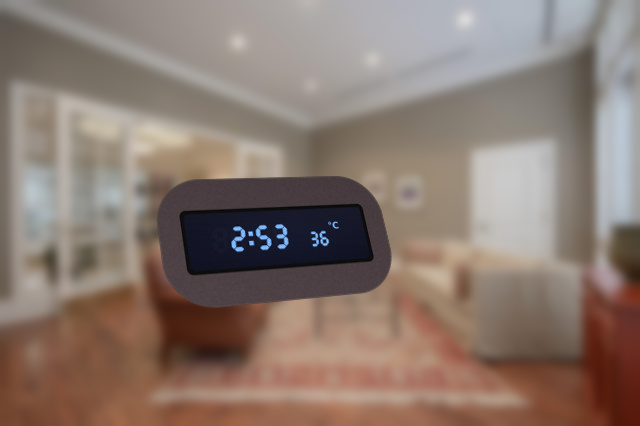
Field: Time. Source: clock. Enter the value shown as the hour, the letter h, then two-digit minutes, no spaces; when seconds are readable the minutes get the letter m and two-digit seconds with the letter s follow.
2h53
